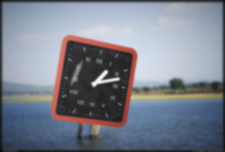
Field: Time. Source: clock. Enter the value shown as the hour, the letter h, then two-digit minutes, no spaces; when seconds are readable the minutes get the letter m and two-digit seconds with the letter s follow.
1h12
